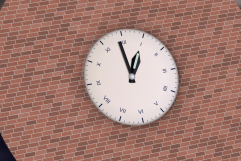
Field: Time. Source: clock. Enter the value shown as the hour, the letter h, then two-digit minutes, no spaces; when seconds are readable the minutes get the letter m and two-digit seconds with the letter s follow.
12h59
